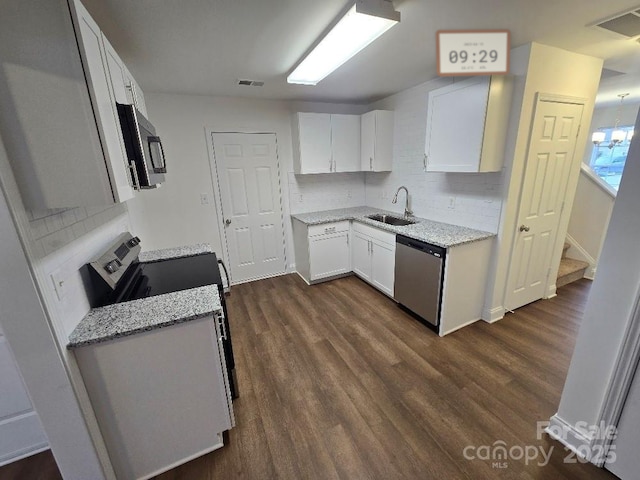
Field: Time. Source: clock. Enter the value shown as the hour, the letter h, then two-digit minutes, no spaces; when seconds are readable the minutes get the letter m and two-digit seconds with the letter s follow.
9h29
